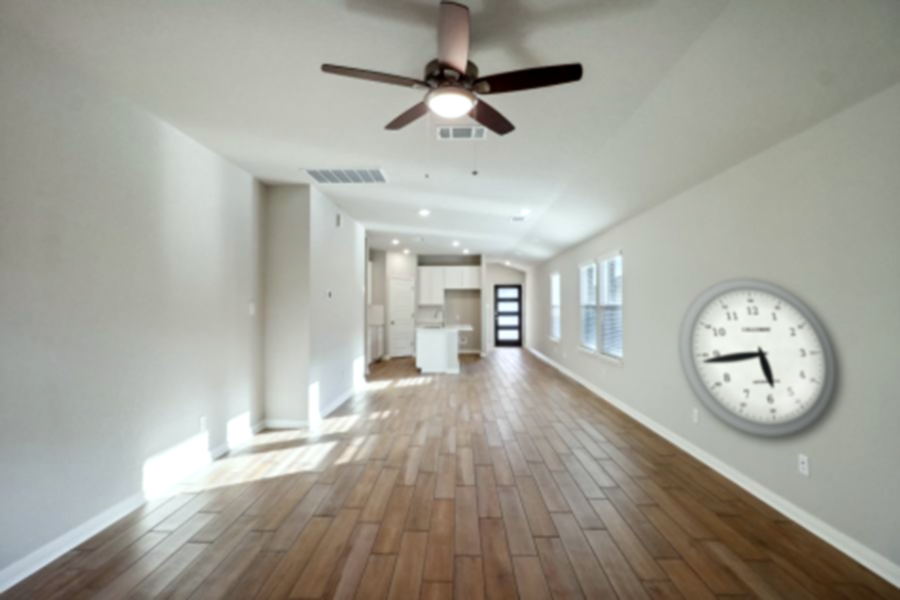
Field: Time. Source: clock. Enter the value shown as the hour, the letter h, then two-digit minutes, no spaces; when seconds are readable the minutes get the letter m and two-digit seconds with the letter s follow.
5h44
